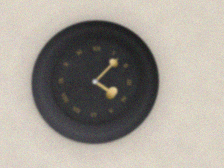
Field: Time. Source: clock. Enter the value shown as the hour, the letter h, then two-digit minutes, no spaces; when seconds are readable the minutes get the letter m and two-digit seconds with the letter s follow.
4h07
